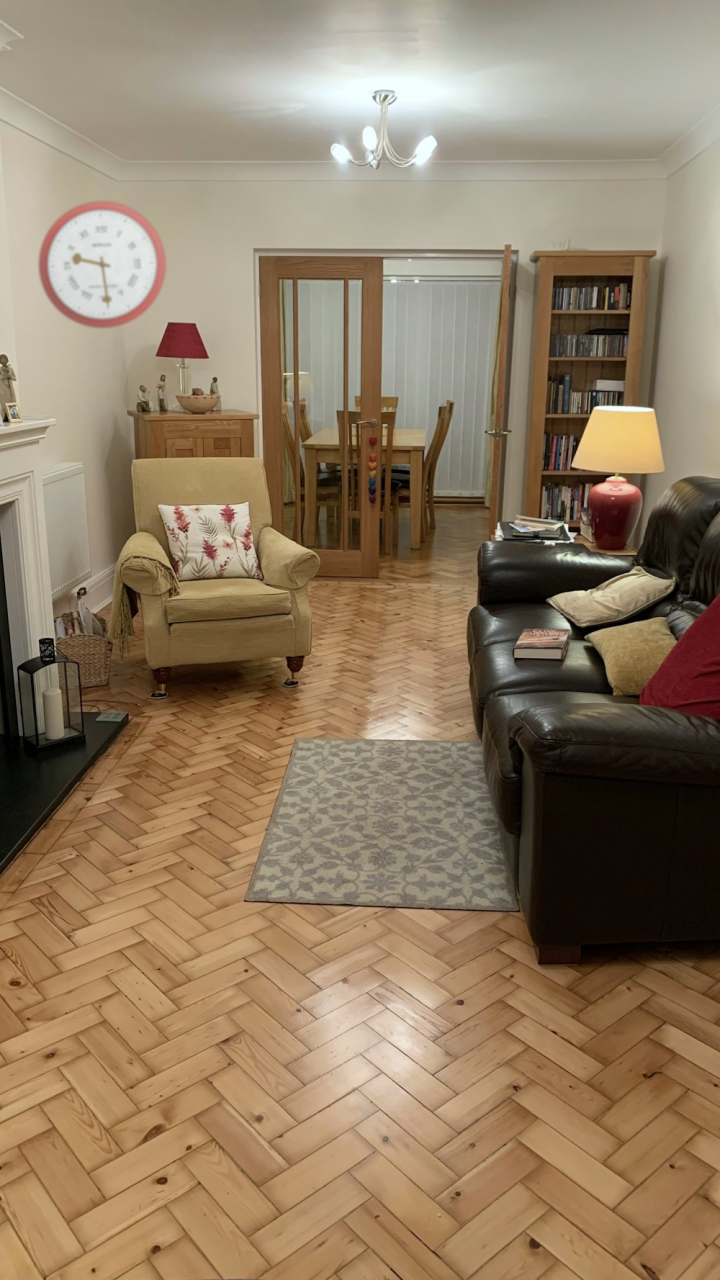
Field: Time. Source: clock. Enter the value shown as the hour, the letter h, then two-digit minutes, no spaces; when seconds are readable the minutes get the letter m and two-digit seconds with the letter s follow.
9h29
